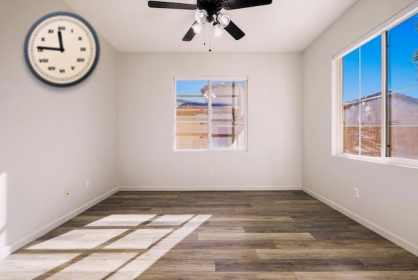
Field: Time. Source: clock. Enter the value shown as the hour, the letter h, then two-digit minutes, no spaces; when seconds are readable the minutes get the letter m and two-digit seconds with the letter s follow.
11h46
